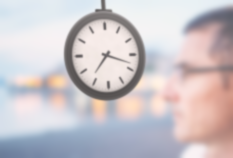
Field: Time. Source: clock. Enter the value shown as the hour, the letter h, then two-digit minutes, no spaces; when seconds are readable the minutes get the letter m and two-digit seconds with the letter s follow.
7h18
